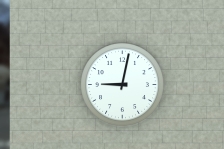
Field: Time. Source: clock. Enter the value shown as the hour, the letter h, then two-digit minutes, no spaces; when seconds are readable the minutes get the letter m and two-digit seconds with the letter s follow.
9h02
